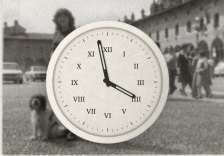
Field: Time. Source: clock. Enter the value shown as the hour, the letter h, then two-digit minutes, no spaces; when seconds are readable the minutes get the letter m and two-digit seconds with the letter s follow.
3h58
